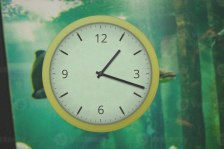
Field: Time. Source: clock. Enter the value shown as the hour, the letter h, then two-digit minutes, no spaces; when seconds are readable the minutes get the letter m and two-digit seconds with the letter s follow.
1h18
